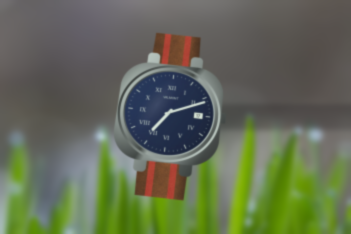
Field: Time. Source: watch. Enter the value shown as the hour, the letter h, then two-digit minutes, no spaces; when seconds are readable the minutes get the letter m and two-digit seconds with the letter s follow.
7h11
